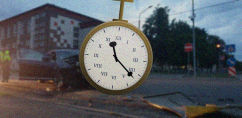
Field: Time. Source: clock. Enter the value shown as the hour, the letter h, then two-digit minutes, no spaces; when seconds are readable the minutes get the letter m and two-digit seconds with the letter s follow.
11h22
